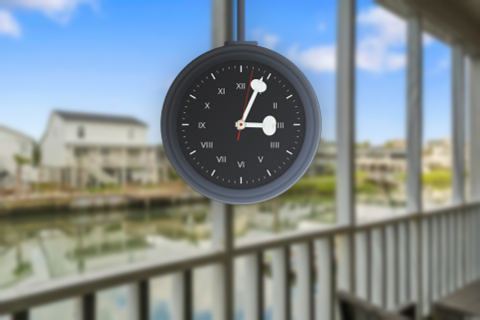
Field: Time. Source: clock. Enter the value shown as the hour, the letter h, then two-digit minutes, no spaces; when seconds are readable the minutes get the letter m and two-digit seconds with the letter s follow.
3h04m02s
